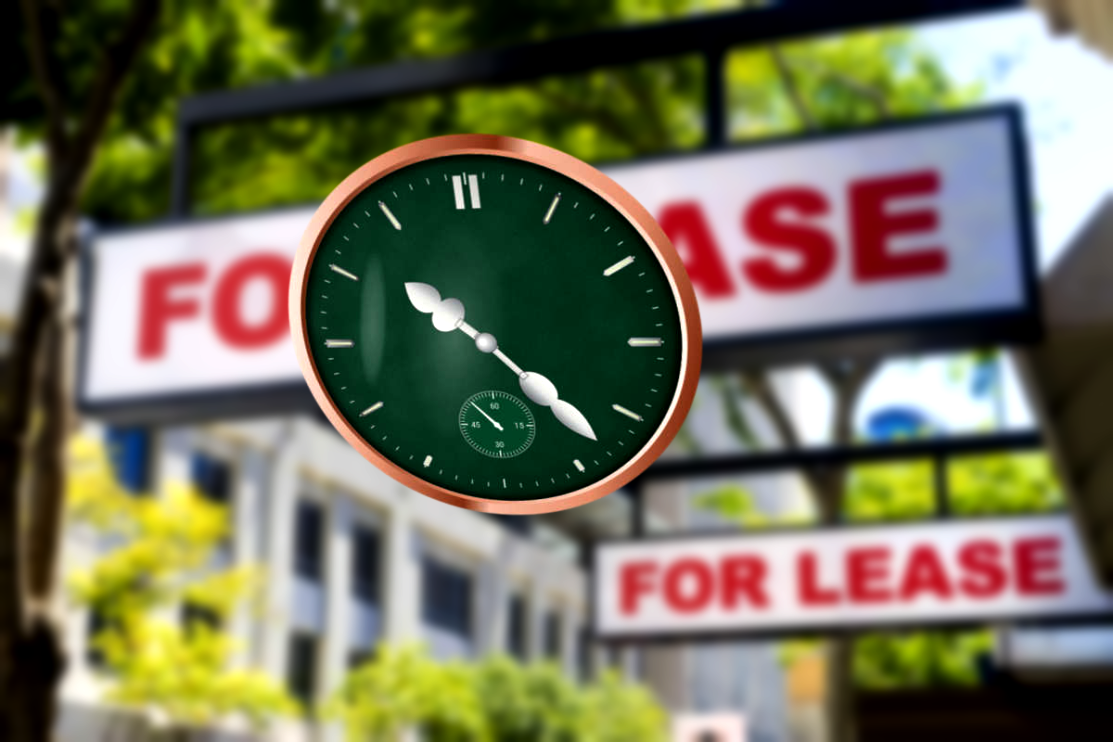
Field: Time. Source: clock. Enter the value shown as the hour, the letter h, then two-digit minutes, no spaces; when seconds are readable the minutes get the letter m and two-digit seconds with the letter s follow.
10h22m53s
